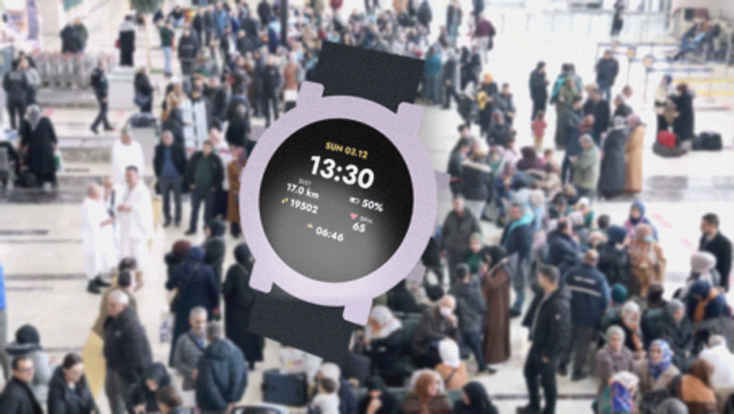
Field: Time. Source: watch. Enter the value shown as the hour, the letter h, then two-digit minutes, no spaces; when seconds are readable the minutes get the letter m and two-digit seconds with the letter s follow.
13h30
